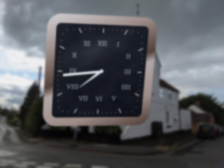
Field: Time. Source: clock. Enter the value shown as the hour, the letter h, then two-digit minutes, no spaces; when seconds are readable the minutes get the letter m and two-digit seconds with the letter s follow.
7h44
